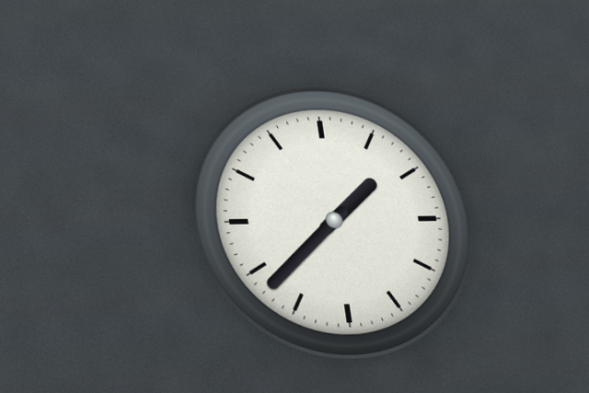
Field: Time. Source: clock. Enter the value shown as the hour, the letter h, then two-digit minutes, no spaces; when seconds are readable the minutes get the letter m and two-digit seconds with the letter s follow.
1h38
